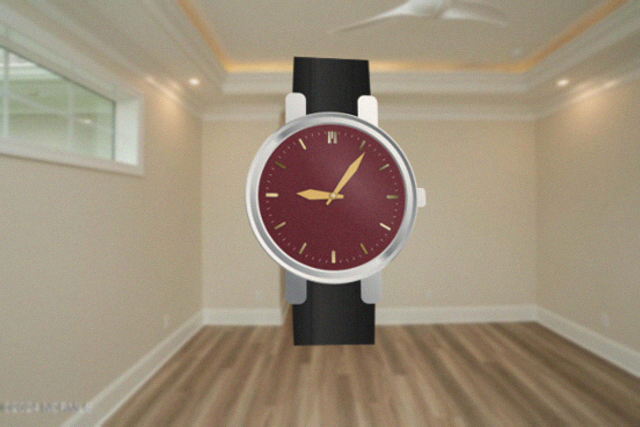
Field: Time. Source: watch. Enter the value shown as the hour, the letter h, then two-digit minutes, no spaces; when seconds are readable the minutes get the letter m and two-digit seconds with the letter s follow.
9h06
